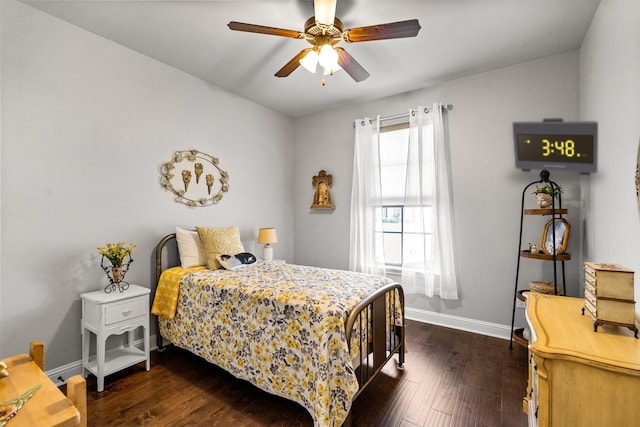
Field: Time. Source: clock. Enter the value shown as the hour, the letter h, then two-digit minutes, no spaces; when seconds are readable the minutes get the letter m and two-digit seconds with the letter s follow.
3h48
